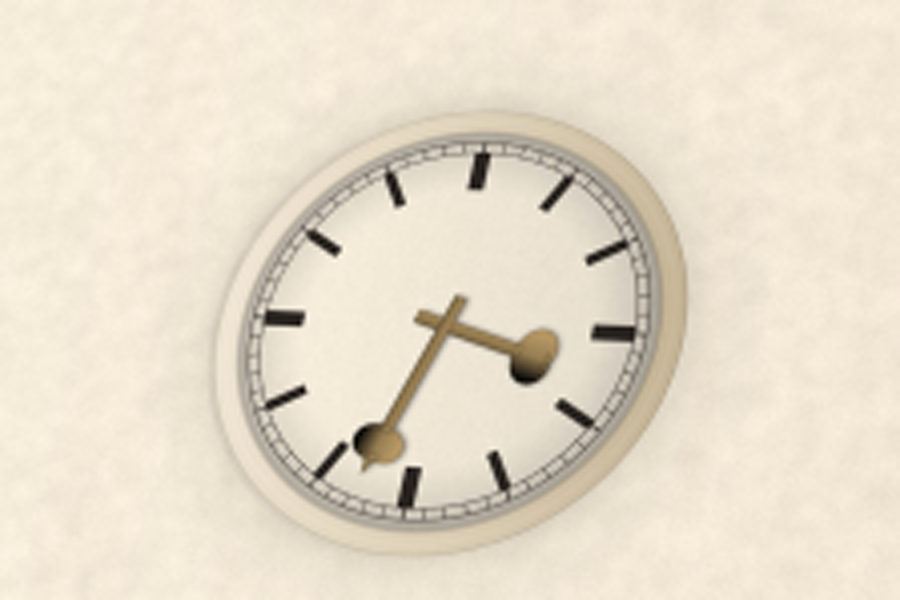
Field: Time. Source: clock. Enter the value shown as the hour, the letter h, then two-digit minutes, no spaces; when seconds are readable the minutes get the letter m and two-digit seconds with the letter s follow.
3h33
